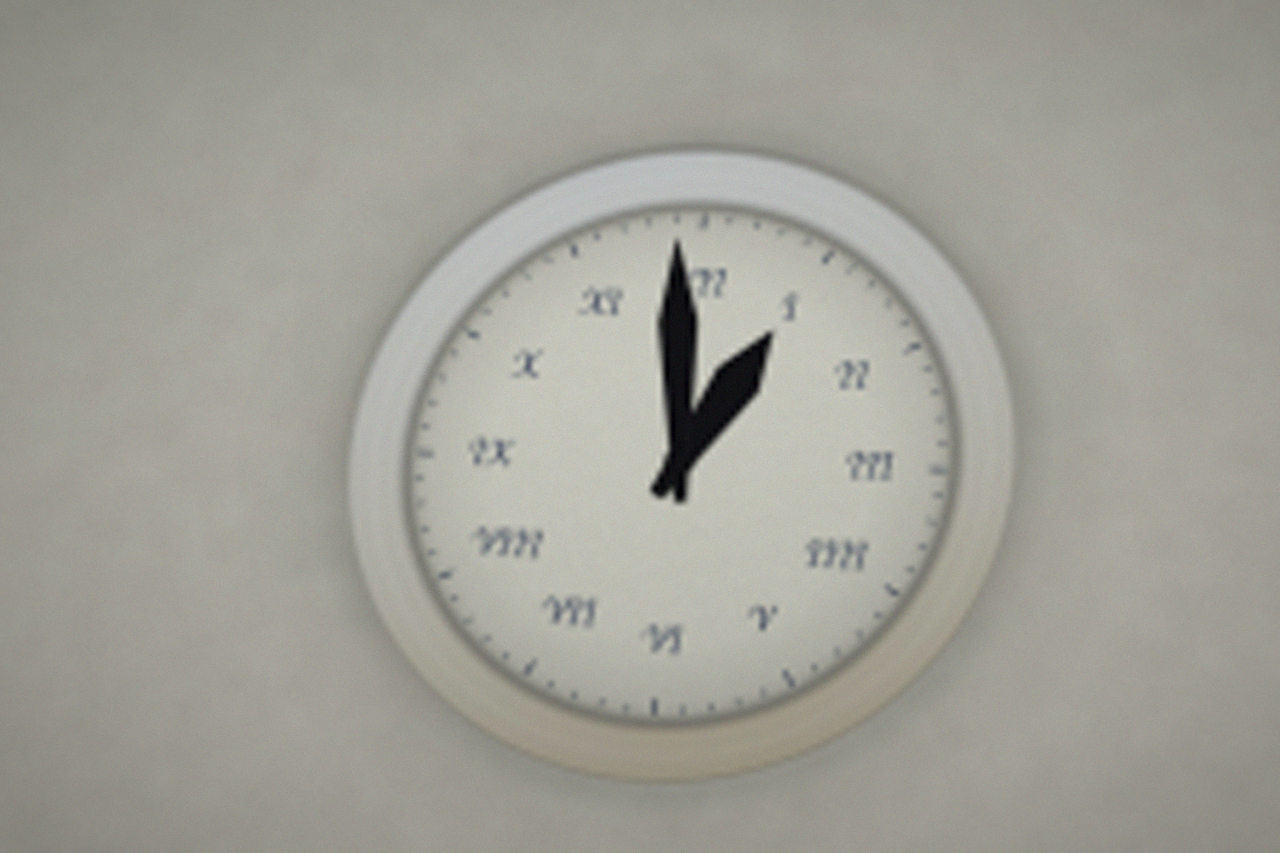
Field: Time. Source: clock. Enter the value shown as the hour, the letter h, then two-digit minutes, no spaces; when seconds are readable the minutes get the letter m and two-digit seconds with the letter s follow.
12h59
